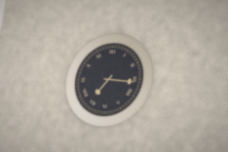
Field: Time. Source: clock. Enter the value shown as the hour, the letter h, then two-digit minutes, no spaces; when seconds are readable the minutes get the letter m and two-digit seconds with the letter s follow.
7h16
